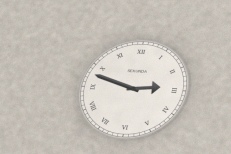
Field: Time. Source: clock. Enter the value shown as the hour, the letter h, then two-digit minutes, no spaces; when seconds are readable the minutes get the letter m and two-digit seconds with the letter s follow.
2h48
